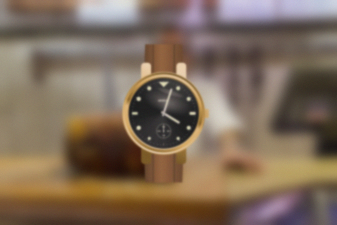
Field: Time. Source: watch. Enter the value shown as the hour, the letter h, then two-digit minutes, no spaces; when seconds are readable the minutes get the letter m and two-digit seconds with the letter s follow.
4h03
